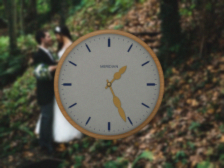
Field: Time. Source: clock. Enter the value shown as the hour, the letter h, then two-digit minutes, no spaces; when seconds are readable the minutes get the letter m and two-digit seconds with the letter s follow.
1h26
